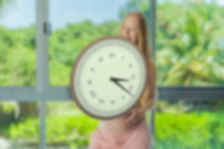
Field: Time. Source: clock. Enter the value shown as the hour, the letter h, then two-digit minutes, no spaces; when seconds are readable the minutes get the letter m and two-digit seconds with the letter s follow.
3h22
